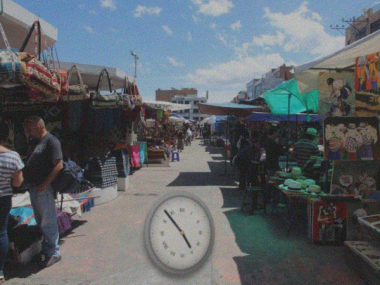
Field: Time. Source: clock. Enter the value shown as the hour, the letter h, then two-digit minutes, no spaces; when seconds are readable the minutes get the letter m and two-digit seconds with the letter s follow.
4h53
